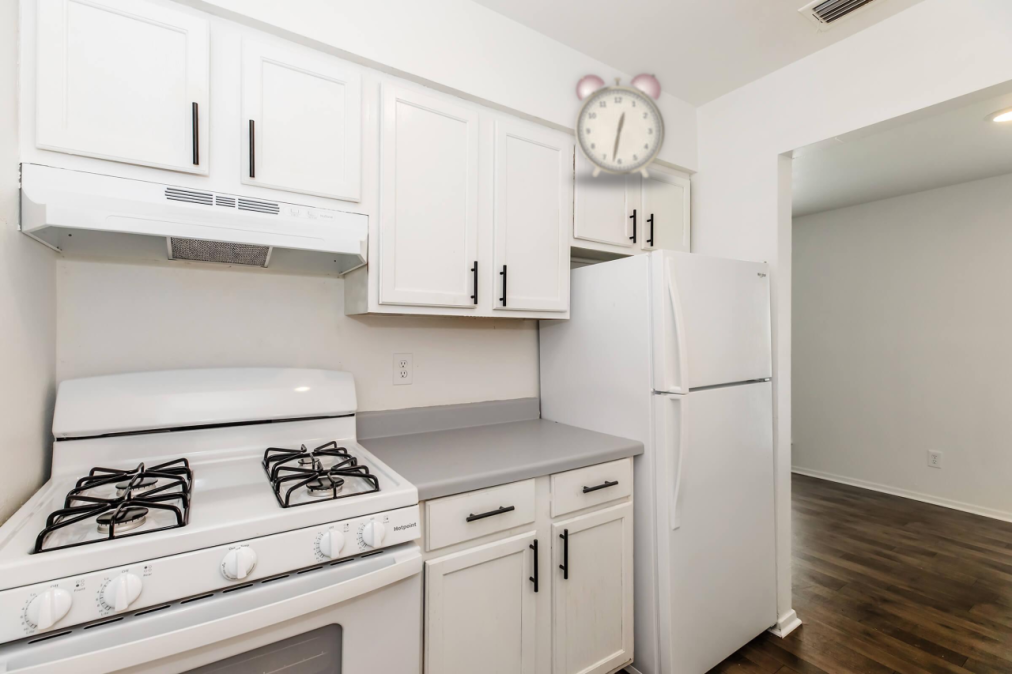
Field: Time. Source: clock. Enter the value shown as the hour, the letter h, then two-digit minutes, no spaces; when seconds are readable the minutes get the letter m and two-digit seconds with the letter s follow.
12h32
